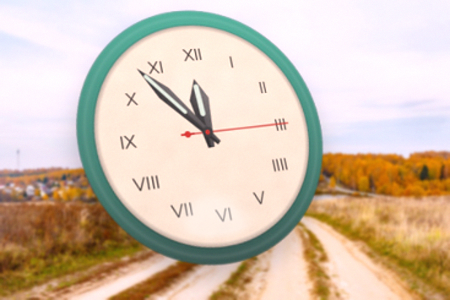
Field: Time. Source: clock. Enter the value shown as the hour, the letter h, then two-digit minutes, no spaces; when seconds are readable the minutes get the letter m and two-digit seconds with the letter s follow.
11h53m15s
